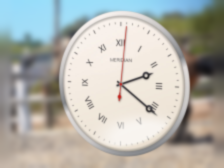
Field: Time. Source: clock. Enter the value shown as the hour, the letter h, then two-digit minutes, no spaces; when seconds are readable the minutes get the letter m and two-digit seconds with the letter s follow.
2h21m01s
